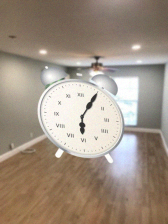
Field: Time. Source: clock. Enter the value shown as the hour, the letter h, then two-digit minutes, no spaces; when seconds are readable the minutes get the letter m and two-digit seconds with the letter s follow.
6h05
